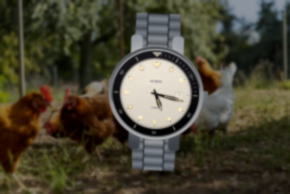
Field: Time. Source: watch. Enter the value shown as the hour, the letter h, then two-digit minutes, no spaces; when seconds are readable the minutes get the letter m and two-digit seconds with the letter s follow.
5h17
